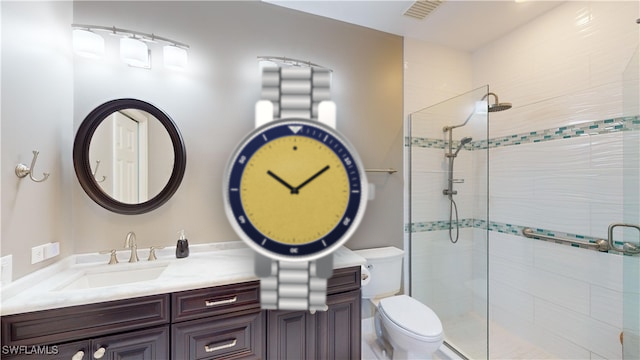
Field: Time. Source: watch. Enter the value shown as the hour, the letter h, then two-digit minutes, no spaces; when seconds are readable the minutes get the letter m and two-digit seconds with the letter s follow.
10h09
